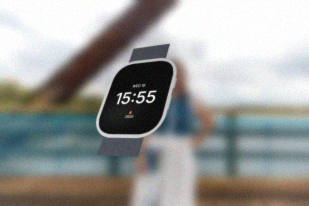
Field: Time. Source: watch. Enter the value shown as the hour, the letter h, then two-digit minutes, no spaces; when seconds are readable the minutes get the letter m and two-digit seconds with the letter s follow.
15h55
